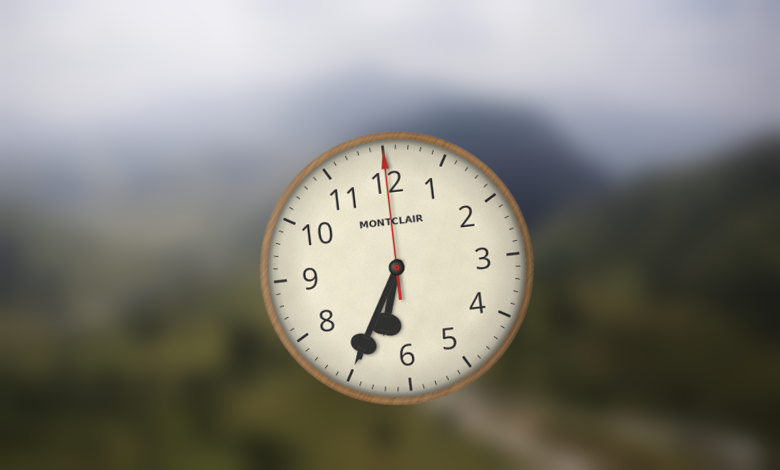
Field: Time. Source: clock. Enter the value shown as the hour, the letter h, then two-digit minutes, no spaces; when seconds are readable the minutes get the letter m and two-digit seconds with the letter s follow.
6h35m00s
